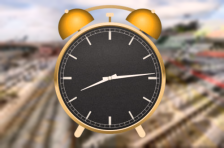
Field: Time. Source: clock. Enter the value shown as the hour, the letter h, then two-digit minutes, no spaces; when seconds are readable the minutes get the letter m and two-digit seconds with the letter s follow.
8h14
